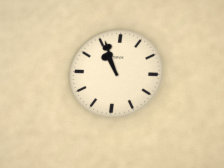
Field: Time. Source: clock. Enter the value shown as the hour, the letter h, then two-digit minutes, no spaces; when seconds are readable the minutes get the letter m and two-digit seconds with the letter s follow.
10h56
